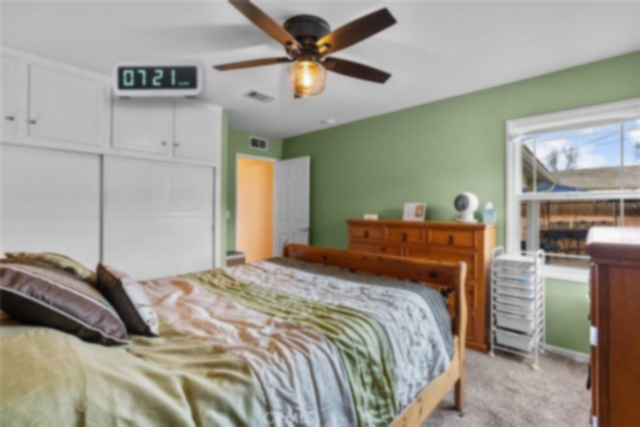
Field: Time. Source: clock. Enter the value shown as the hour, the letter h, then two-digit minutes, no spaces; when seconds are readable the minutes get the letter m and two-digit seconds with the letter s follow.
7h21
